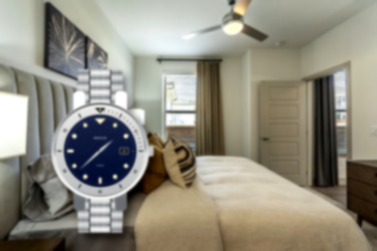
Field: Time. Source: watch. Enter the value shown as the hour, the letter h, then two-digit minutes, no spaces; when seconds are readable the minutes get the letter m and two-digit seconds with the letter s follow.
1h38
